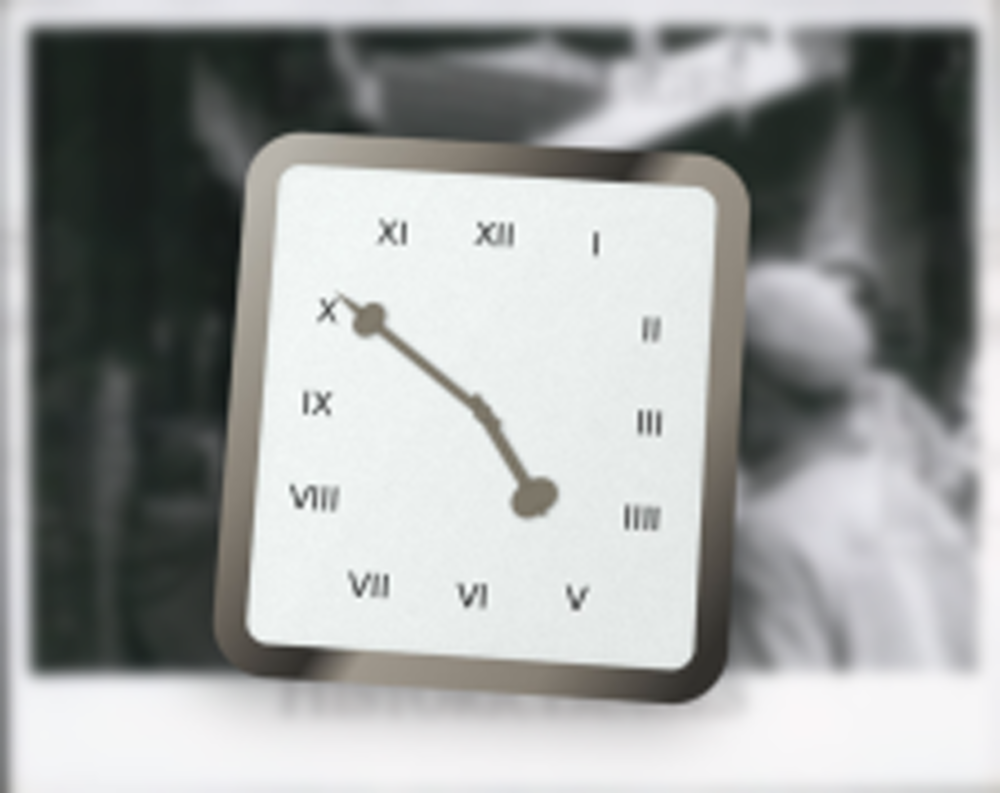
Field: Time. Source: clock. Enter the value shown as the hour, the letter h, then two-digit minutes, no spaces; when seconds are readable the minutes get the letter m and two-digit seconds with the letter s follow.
4h51
